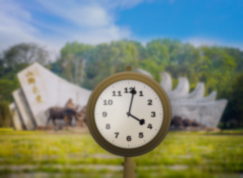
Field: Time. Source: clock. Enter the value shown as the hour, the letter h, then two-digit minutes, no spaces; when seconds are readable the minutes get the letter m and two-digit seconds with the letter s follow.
4h02
